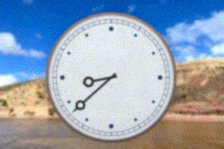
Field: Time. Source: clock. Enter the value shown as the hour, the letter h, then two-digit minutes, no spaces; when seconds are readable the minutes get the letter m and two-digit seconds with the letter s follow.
8h38
